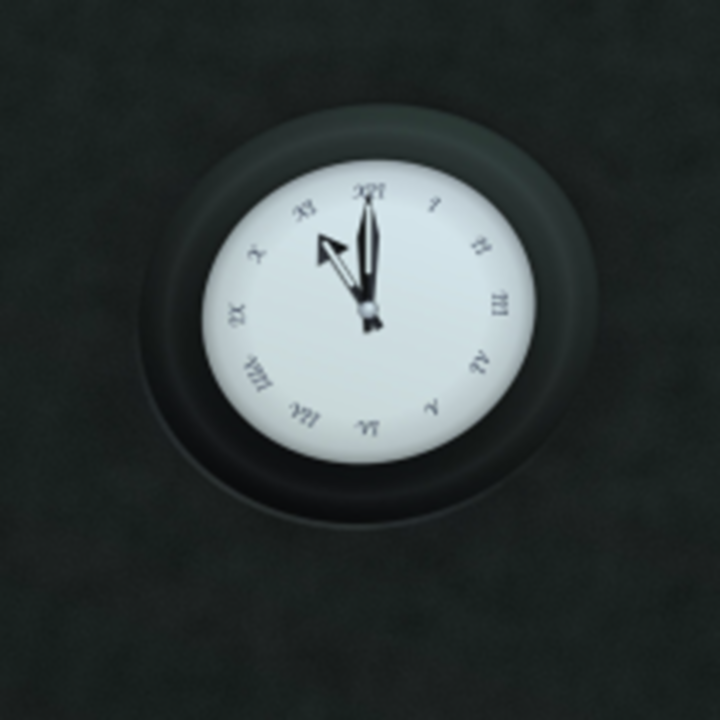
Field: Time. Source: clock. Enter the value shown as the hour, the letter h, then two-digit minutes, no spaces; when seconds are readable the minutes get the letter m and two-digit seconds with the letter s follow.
11h00
